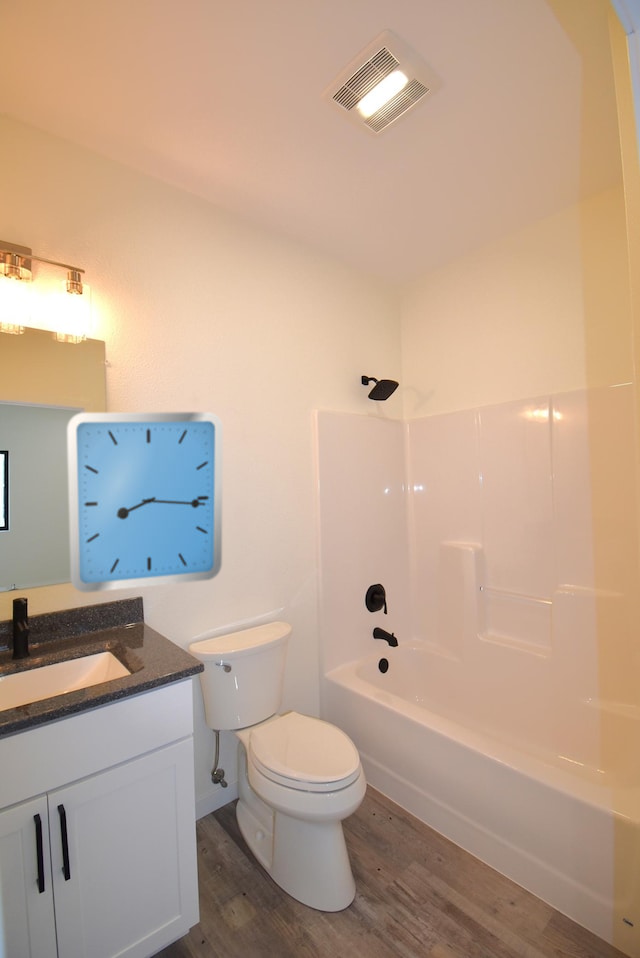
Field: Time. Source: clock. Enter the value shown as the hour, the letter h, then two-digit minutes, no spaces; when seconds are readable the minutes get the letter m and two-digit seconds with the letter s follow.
8h16
